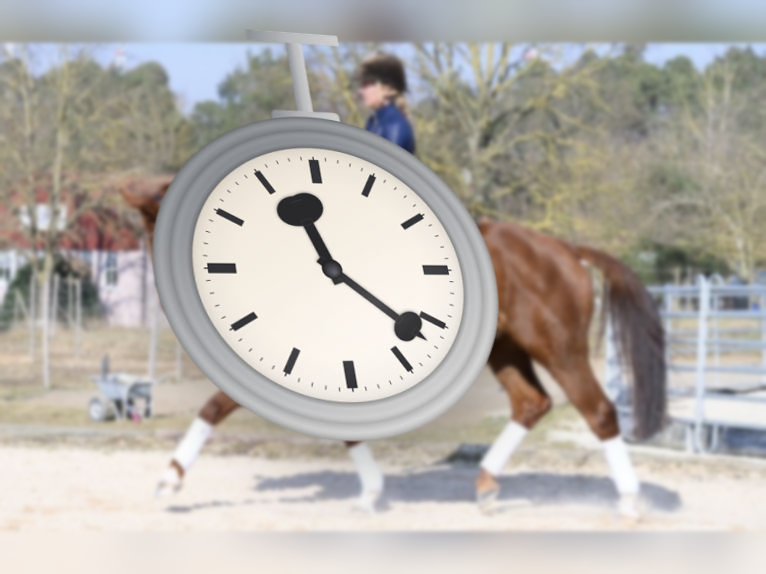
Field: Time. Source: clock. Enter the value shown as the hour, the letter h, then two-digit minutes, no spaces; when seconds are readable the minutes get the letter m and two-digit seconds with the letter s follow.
11h22
